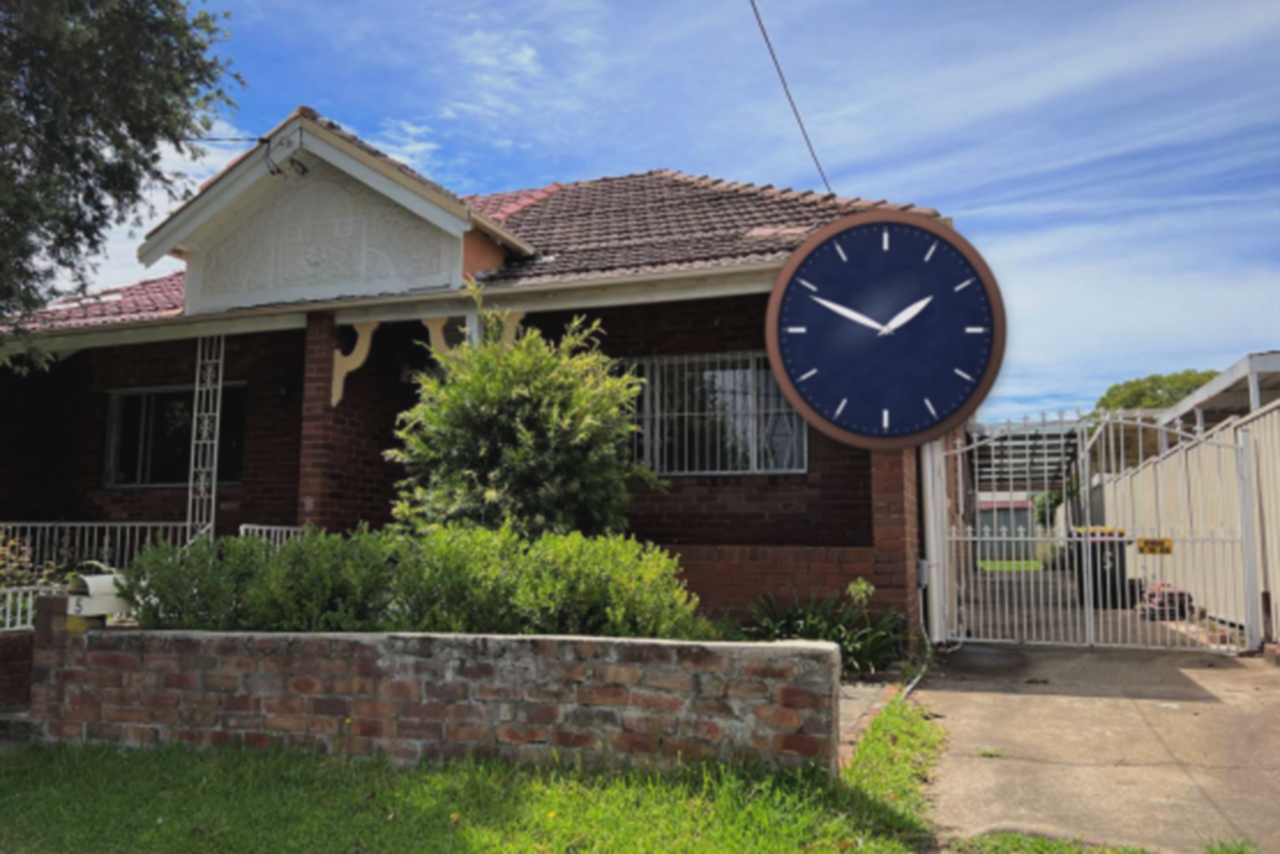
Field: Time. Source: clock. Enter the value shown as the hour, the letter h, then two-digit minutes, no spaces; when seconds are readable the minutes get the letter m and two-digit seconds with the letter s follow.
1h49
